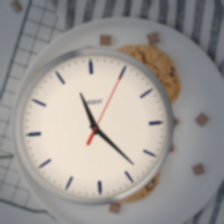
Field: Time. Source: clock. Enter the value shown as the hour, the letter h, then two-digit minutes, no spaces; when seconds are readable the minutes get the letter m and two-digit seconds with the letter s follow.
11h23m05s
